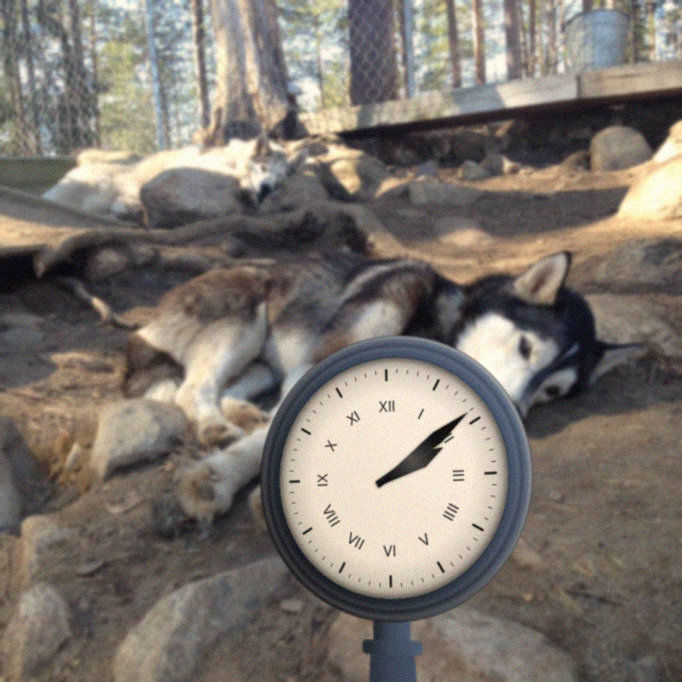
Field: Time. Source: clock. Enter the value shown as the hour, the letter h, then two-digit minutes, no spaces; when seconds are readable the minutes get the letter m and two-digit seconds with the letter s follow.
2h09
